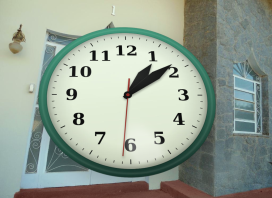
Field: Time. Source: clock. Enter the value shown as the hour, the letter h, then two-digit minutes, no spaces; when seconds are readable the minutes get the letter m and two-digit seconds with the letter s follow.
1h08m31s
